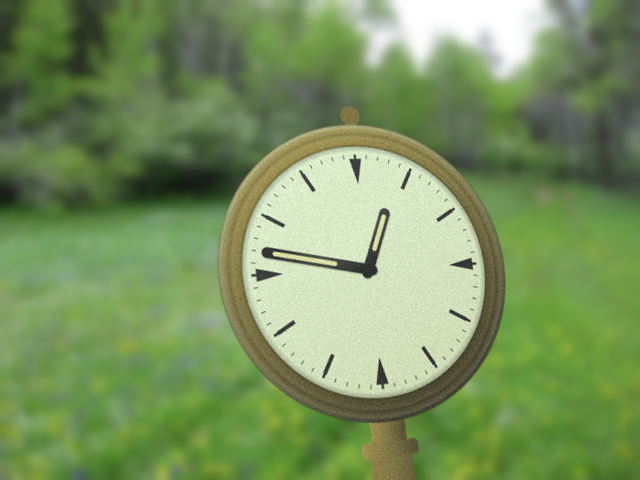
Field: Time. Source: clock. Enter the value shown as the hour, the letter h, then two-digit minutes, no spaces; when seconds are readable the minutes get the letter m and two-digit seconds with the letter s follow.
12h47
